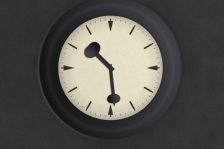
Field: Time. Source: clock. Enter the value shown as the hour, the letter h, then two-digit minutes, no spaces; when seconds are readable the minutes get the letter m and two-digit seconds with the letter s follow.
10h29
